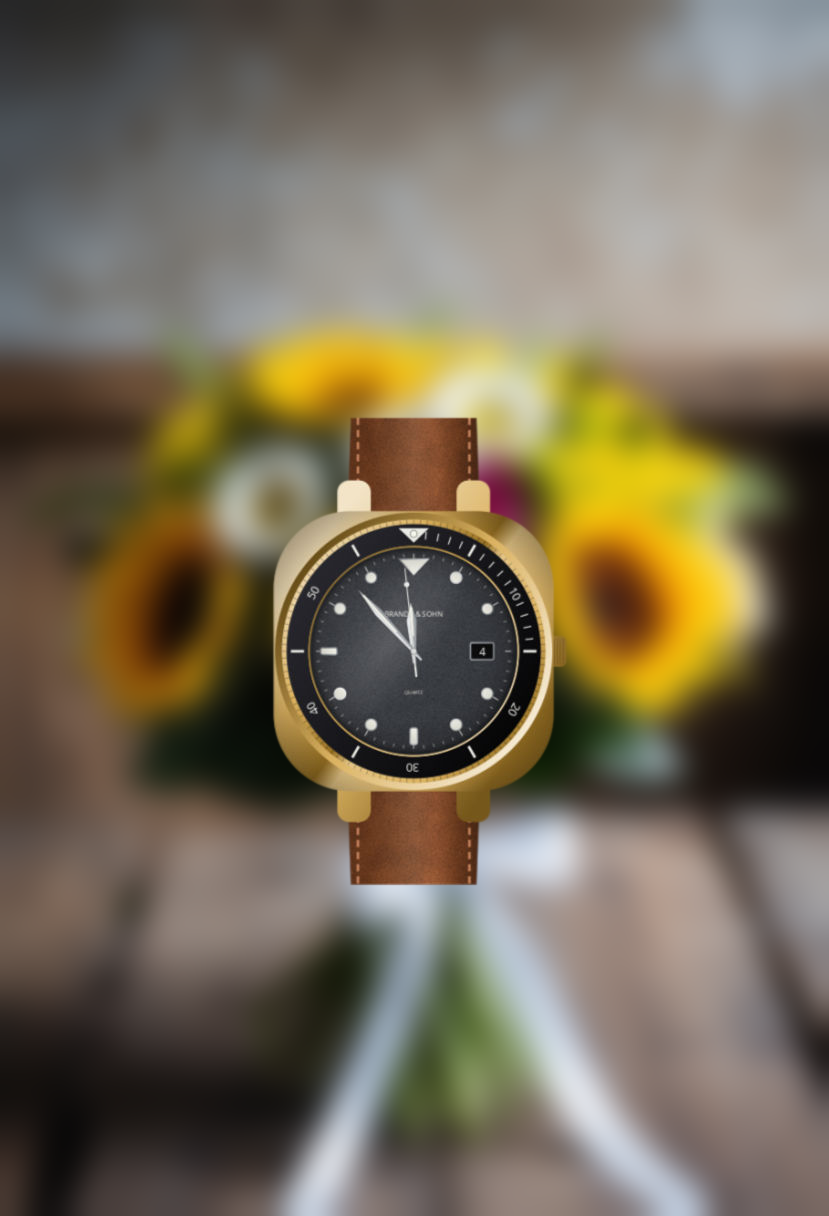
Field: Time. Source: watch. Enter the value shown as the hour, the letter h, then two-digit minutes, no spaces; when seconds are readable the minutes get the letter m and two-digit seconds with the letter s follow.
11h52m59s
